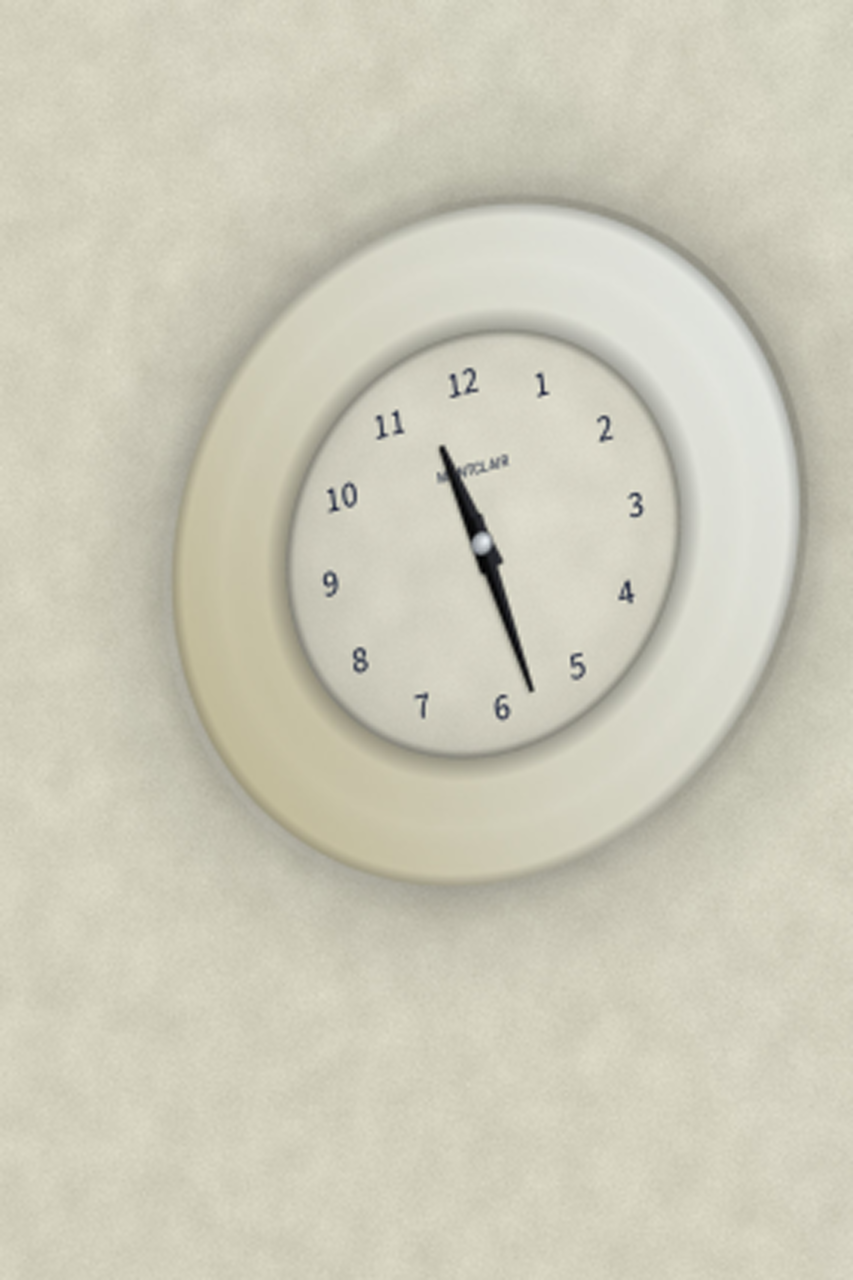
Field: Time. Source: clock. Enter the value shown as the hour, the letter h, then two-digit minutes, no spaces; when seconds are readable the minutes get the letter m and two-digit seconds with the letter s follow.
11h28
